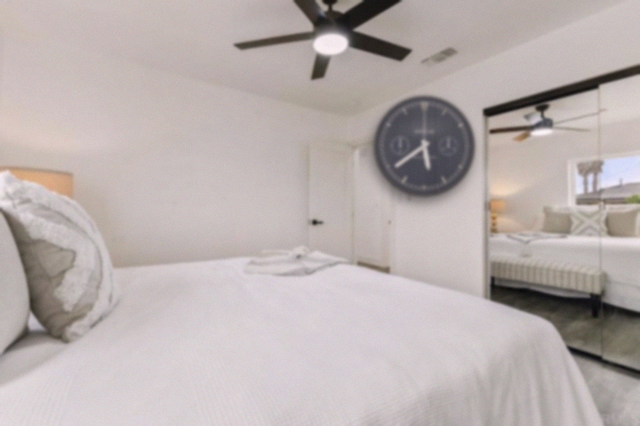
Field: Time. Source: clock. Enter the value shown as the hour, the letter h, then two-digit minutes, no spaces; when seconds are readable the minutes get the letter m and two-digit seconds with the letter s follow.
5h39
